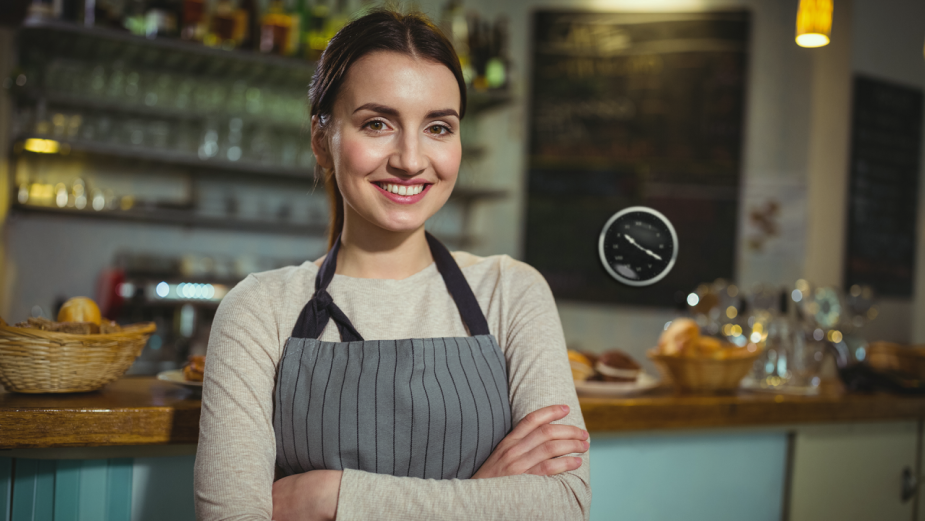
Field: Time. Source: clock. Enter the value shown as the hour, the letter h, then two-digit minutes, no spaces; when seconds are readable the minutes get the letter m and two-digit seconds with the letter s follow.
10h20
